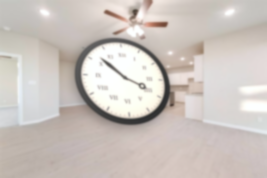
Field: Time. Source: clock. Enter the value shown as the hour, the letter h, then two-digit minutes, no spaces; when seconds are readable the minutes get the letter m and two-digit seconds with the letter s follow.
3h52
